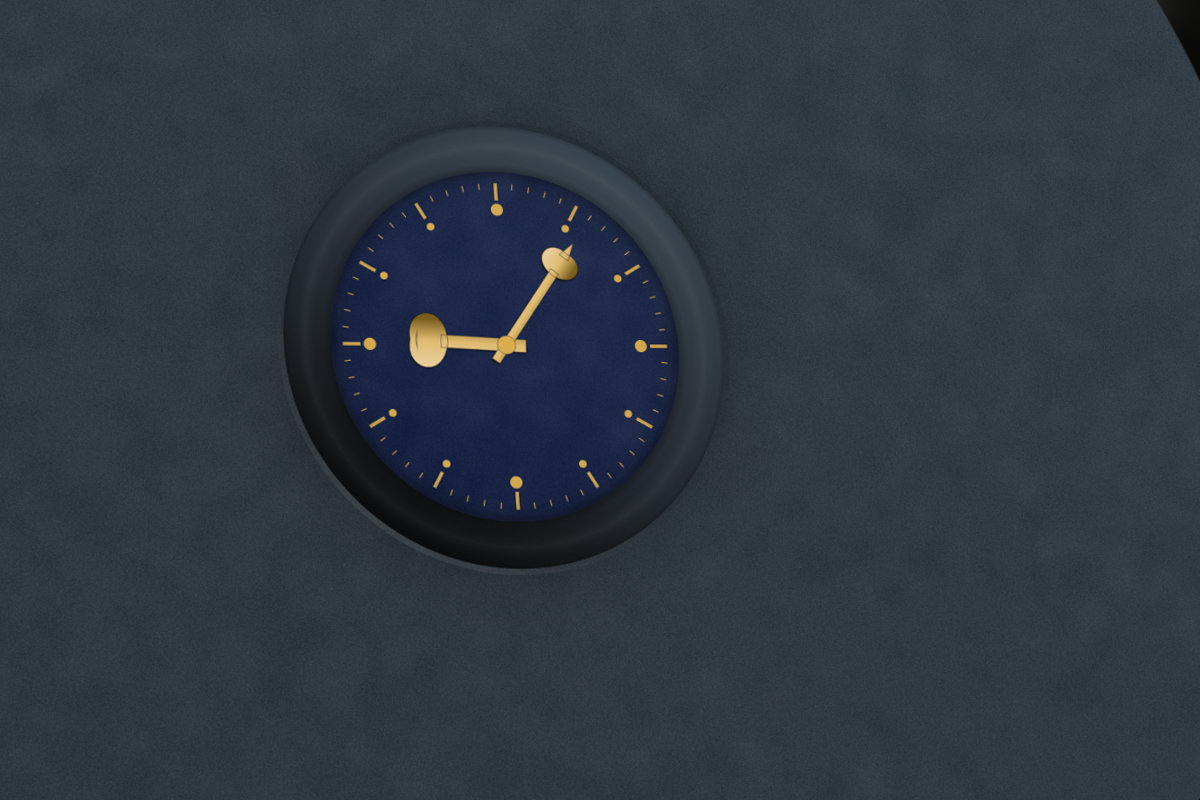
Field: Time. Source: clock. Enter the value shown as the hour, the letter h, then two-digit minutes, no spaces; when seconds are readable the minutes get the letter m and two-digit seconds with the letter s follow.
9h06
